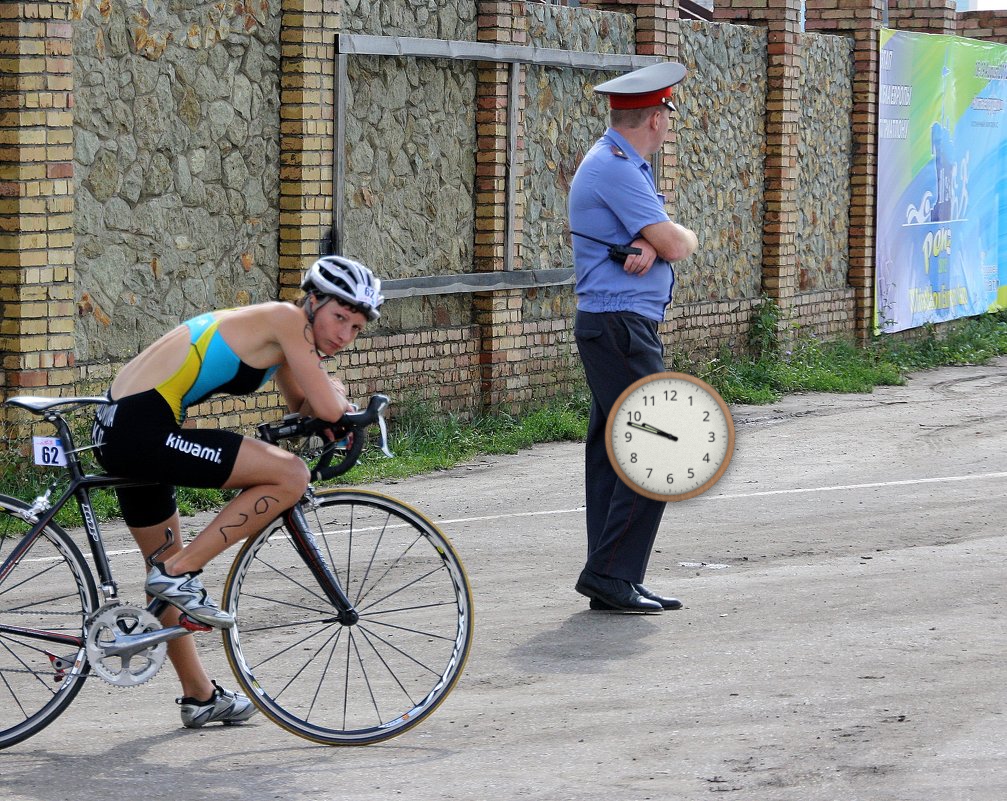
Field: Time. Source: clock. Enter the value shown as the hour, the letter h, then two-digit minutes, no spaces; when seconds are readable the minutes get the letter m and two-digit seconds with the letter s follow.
9h48
